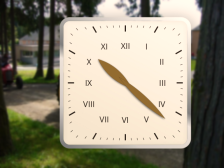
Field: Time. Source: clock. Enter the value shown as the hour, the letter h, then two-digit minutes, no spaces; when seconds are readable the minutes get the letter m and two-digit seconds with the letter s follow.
10h22
